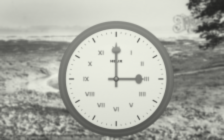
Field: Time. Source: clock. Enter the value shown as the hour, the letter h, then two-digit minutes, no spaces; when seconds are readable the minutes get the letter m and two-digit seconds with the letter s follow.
3h00
